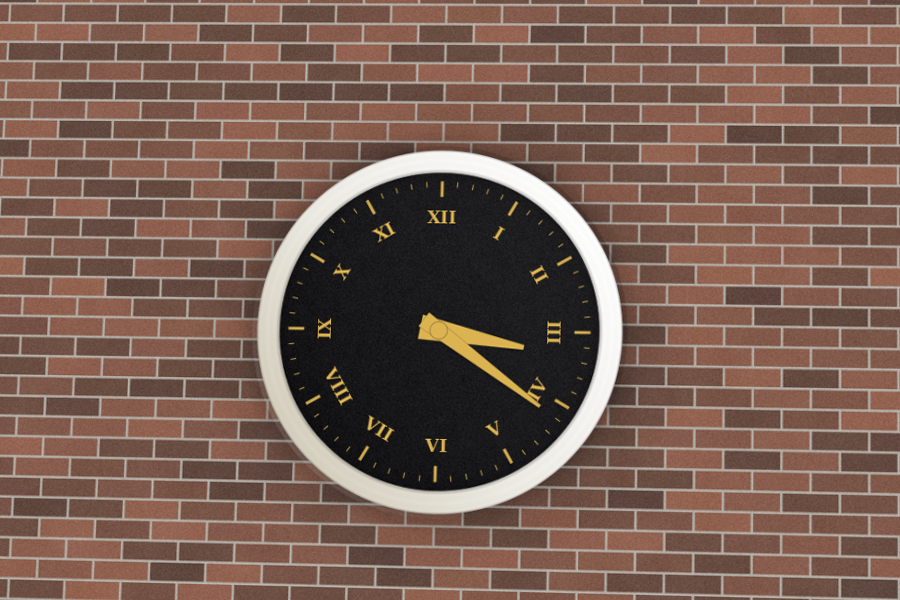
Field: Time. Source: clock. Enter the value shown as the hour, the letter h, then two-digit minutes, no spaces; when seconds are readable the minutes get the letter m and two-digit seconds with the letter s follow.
3h21
